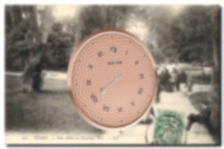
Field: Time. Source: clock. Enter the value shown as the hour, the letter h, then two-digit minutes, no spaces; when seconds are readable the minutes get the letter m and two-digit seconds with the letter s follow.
8h00
